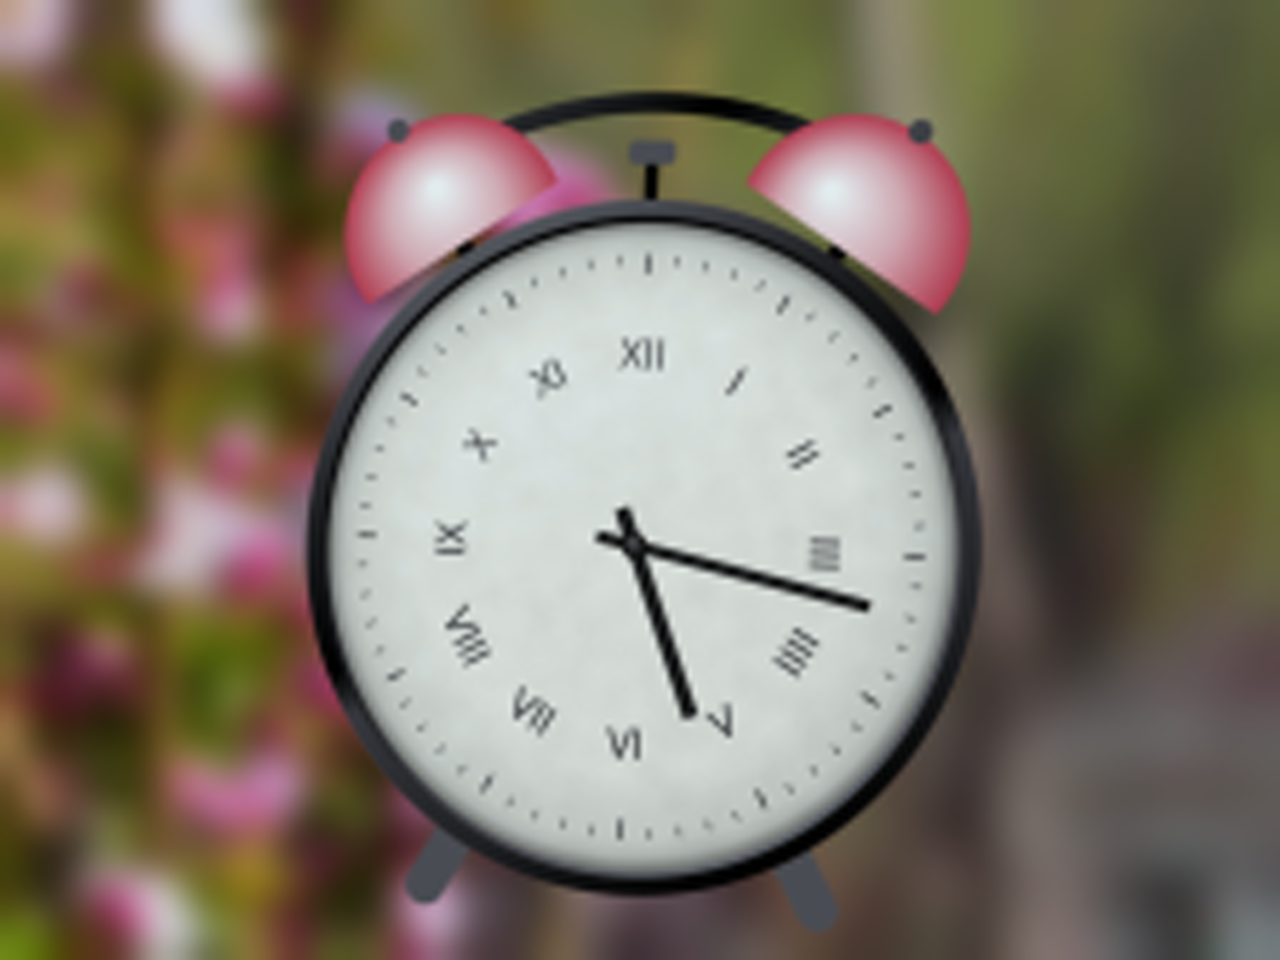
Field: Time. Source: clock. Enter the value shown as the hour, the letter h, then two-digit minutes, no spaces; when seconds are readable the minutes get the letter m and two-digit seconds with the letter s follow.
5h17
